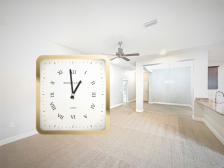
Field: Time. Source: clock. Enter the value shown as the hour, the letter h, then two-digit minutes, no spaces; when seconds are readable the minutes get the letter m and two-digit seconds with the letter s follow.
12h59
